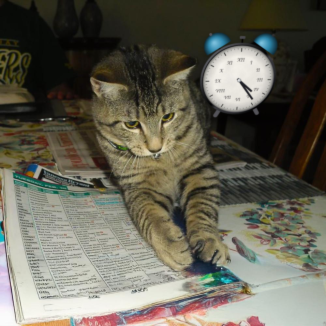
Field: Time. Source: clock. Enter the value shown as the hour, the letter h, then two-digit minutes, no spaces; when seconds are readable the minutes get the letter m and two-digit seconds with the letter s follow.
4h24
